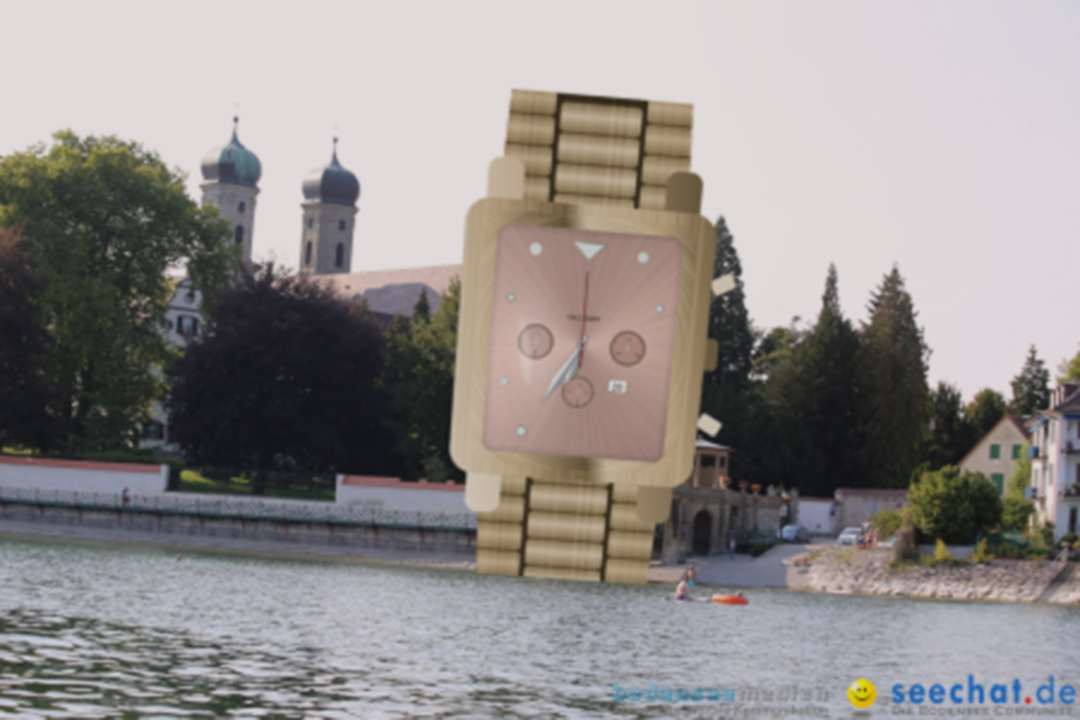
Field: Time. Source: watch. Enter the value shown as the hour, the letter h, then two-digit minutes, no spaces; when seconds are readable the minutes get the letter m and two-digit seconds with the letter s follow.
6h35
